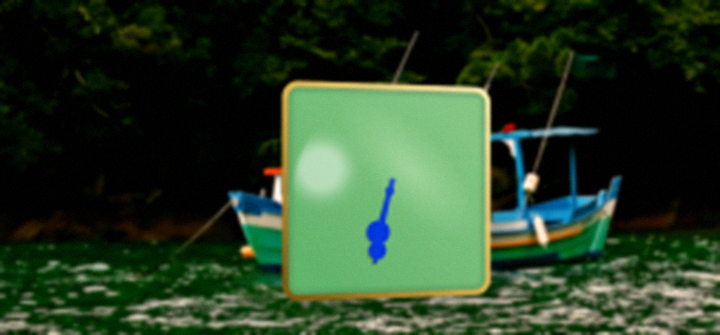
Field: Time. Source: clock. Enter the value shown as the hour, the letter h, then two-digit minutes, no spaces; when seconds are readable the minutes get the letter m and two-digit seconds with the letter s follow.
6h32
